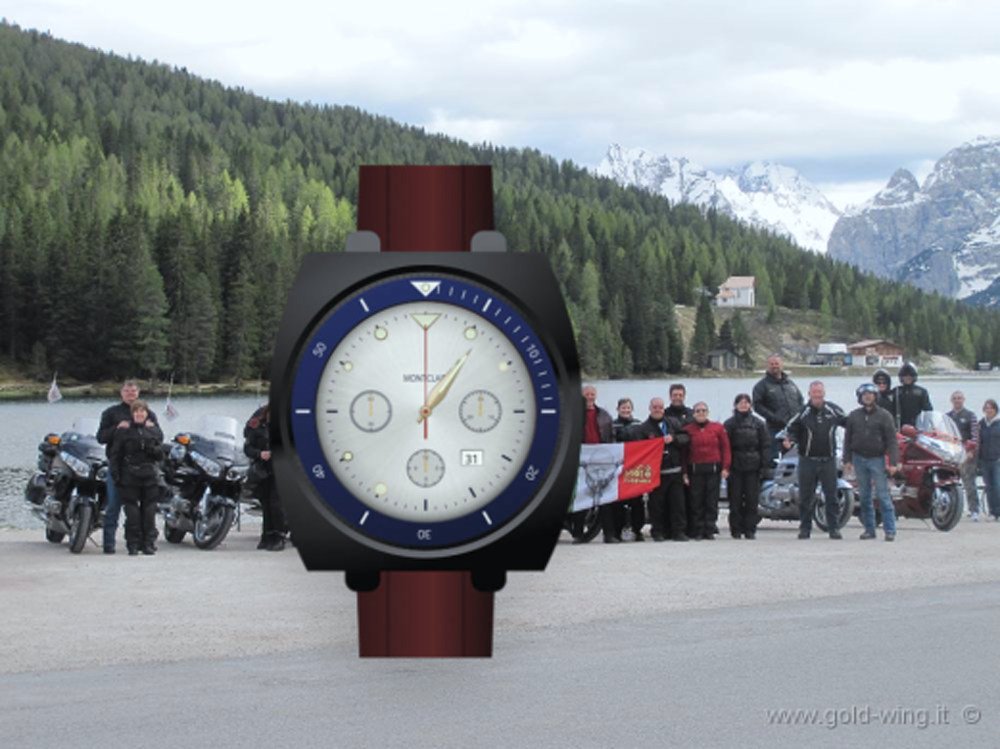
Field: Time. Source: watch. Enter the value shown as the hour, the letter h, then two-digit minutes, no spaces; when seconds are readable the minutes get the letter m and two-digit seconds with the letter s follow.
1h06
